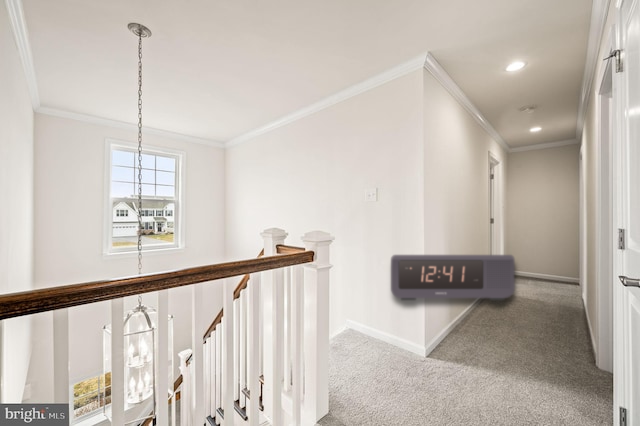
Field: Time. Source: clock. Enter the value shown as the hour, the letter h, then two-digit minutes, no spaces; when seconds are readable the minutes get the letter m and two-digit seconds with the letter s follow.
12h41
